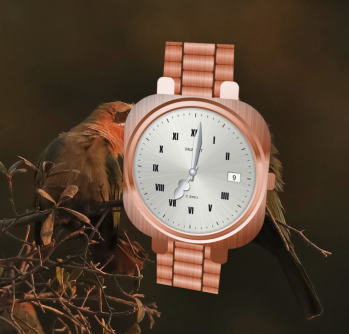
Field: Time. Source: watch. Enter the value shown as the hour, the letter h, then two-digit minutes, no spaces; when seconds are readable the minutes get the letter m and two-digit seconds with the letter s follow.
7h01
